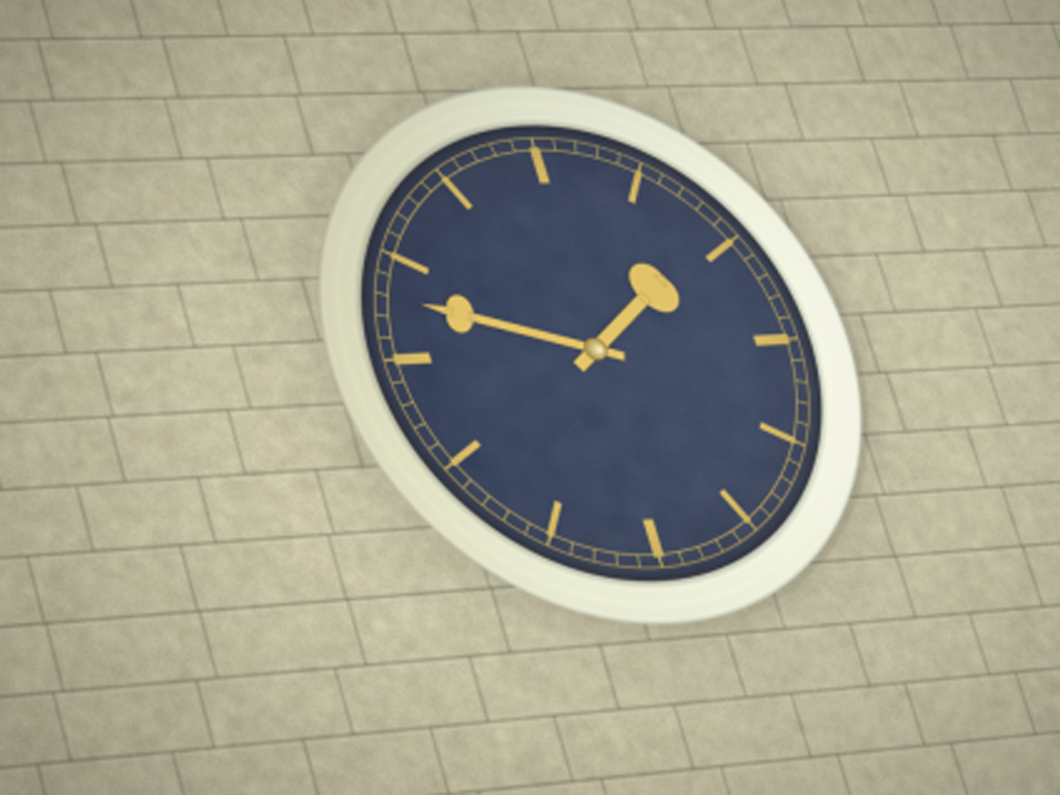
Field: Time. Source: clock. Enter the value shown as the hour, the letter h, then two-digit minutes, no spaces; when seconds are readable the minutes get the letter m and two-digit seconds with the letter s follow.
1h48
